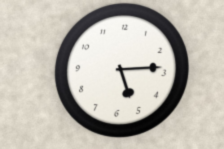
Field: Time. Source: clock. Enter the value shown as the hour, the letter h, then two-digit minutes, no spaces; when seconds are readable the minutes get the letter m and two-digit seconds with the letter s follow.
5h14
